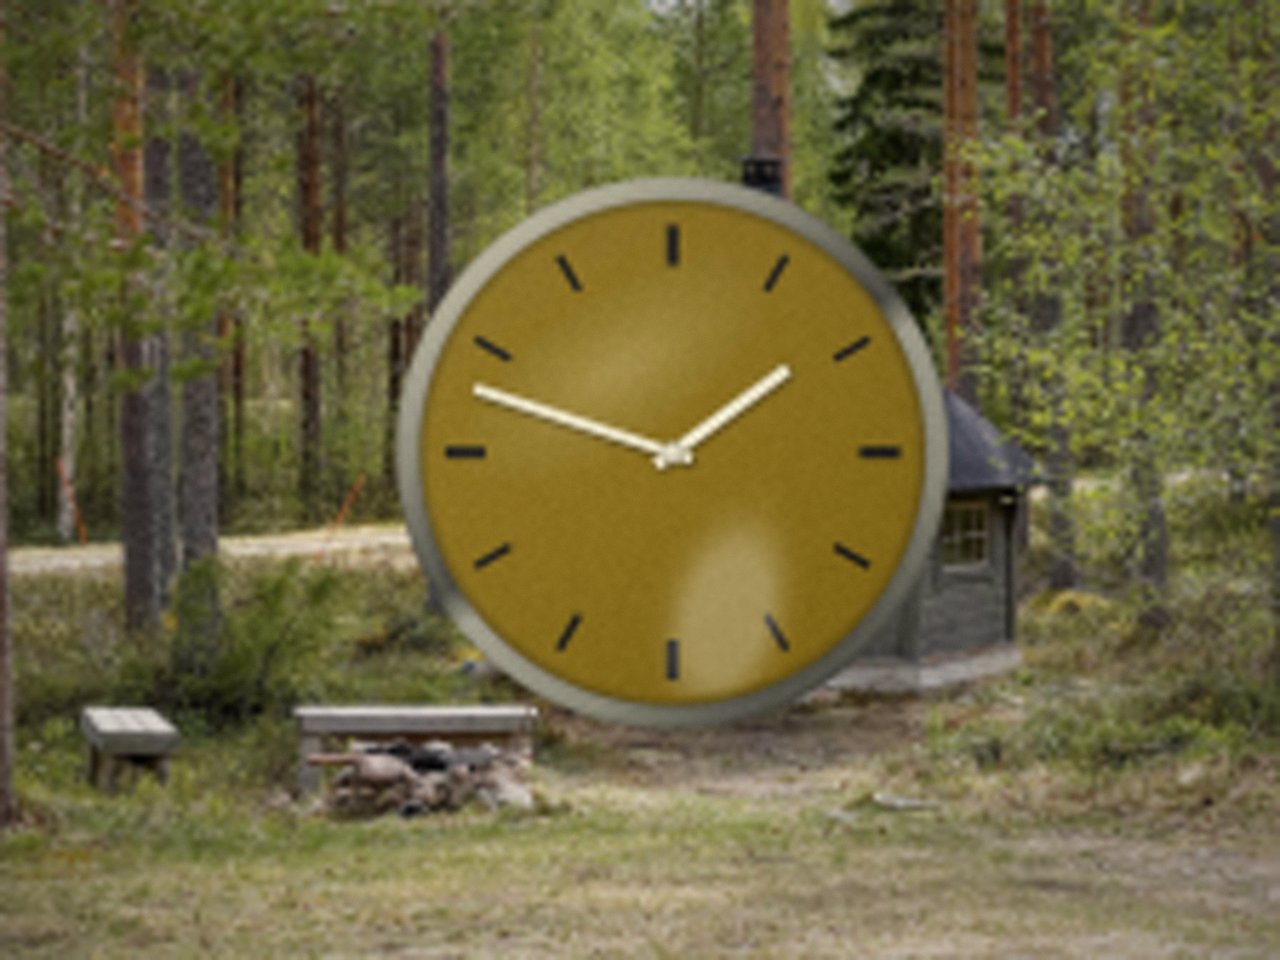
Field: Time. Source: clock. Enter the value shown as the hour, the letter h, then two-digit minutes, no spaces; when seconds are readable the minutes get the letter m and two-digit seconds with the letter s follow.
1h48
